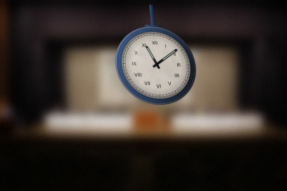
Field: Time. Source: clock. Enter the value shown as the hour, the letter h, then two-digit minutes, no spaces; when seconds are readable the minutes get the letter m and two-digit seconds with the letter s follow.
11h09
